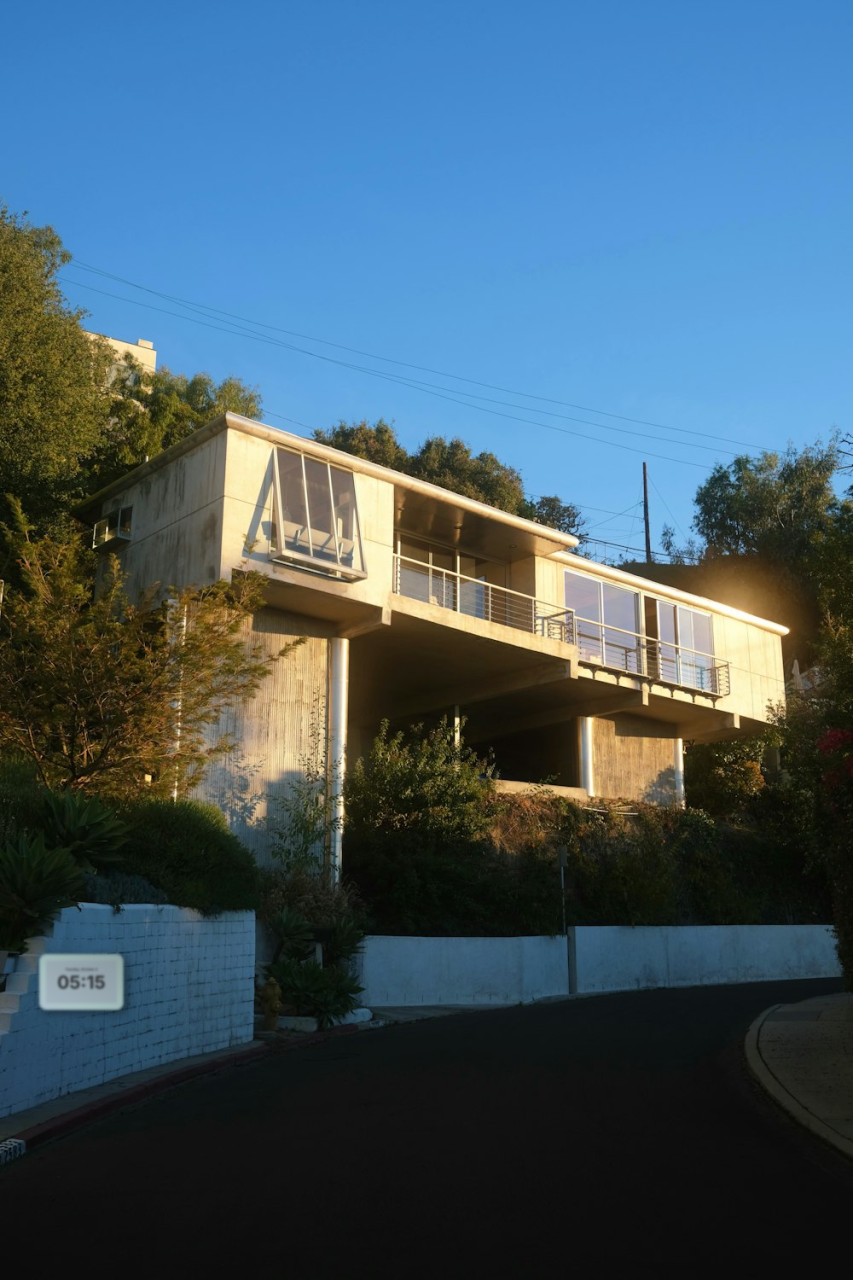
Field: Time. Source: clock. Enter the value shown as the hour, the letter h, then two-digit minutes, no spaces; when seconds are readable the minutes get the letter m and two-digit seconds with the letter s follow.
5h15
